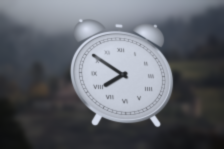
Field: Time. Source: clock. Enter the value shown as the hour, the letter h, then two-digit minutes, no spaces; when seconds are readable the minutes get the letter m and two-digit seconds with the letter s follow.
7h51
